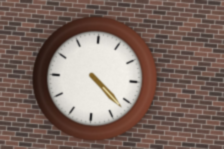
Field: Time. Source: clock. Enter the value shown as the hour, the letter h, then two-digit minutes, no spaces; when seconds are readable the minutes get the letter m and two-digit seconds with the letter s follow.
4h22
